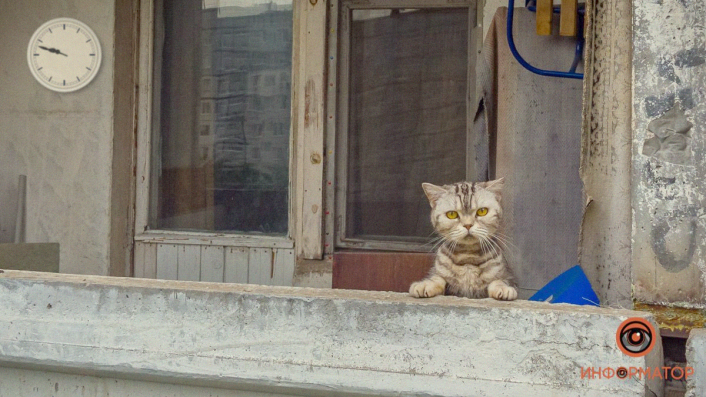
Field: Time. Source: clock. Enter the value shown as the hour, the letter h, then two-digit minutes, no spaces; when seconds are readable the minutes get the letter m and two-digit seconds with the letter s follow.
9h48
